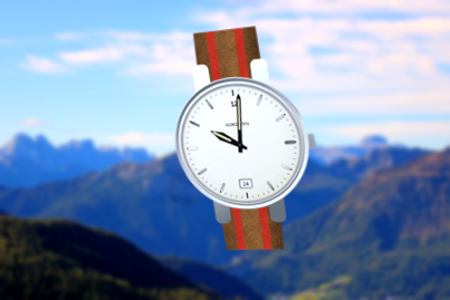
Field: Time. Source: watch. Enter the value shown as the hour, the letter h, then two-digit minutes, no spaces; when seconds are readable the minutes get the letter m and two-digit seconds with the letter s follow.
10h01
